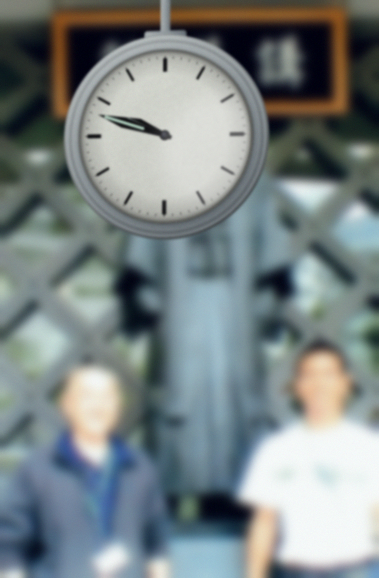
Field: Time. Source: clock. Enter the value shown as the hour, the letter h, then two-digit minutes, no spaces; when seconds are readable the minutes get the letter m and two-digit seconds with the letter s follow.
9h48
